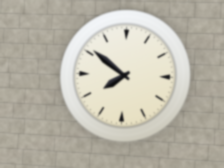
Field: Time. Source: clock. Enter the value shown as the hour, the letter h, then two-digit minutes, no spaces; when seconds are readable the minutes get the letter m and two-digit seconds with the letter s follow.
7h51
